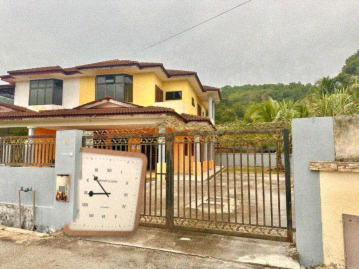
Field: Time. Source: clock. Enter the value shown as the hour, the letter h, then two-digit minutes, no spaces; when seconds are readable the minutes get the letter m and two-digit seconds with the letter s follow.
8h53
